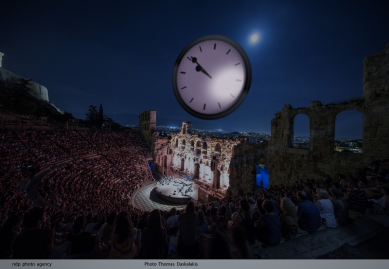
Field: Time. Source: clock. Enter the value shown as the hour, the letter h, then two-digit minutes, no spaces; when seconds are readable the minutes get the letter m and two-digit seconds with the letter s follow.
9h51
